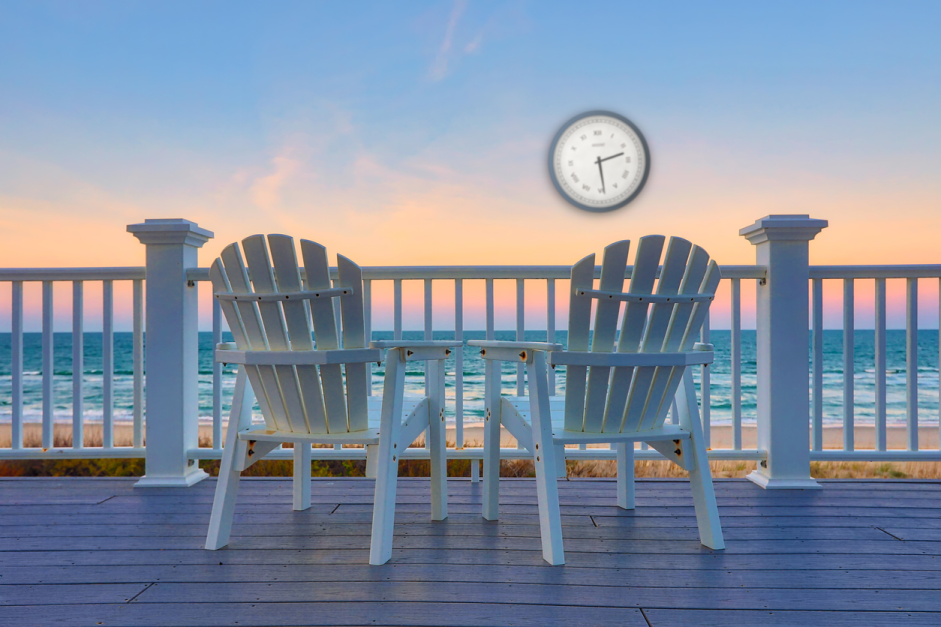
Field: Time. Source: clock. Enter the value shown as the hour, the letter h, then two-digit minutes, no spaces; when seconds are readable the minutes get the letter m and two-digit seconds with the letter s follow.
2h29
